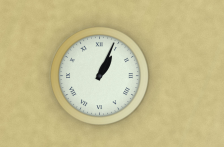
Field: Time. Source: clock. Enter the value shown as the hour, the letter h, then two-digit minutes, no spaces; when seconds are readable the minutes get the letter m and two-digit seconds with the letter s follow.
1h04
